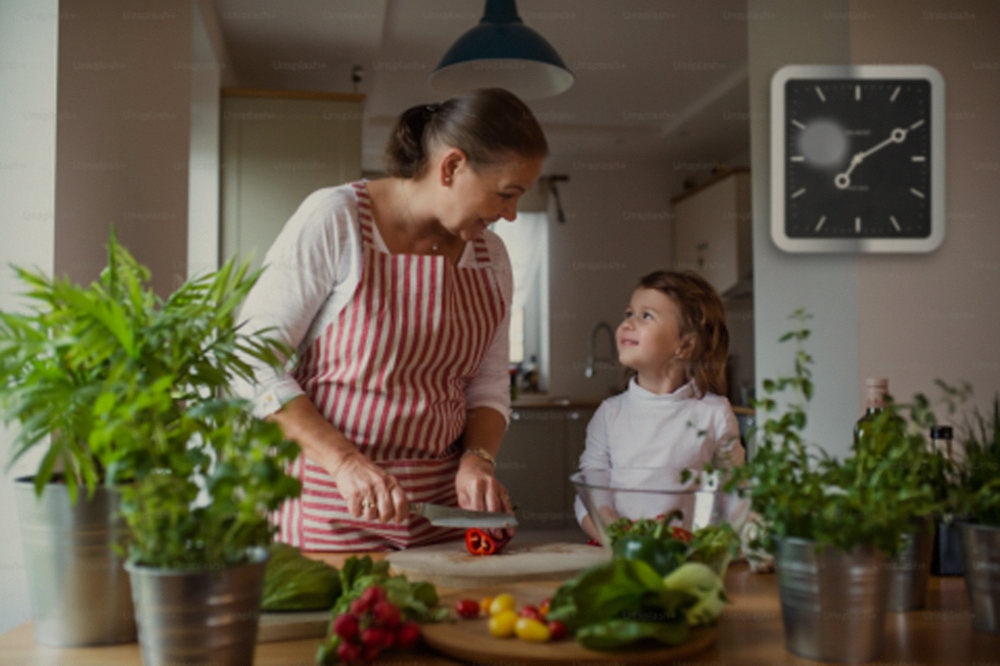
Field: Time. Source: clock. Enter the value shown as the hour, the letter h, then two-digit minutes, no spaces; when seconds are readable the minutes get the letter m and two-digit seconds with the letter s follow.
7h10
